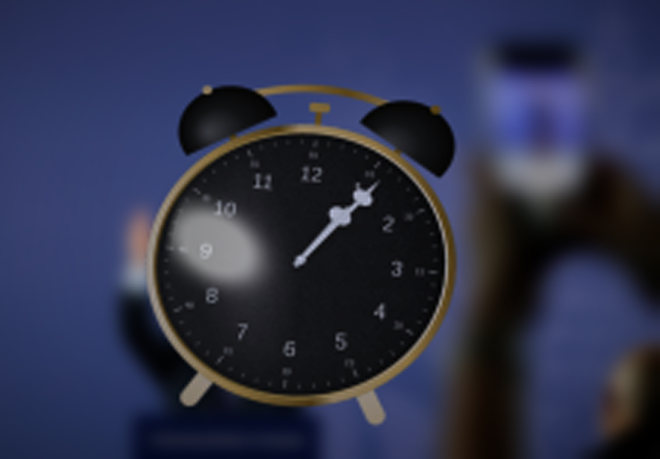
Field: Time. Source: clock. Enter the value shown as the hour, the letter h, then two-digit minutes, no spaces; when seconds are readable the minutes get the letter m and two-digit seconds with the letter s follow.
1h06
